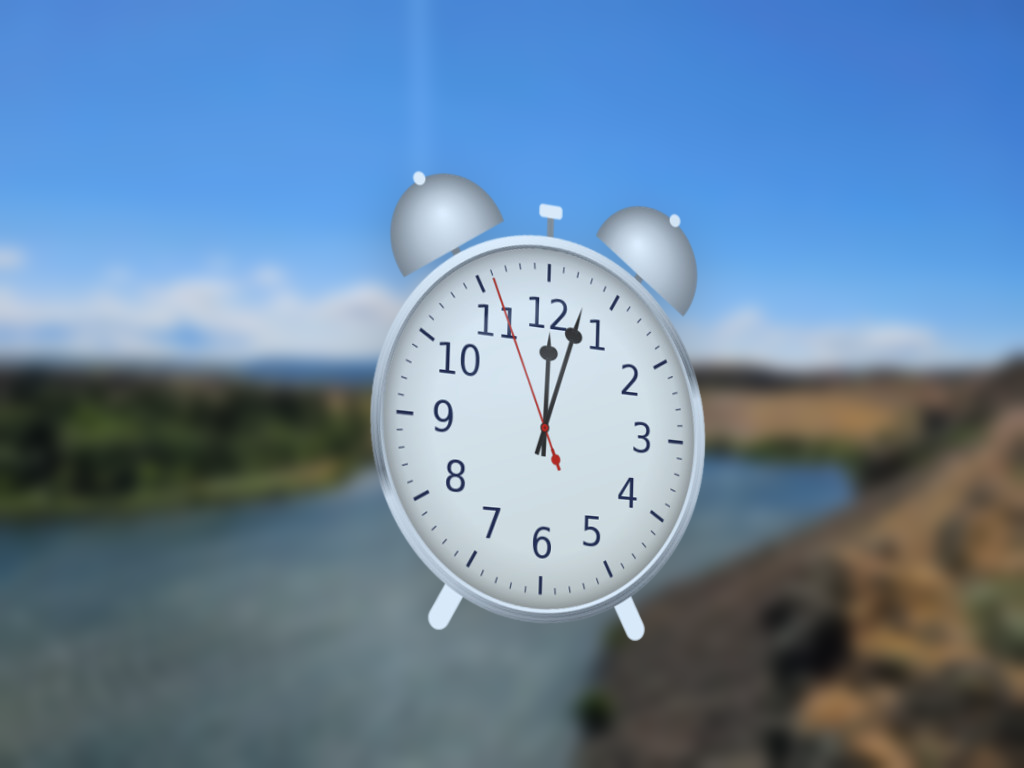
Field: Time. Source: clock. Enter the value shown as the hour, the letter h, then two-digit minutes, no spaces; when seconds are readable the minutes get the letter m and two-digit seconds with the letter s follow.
12h02m56s
